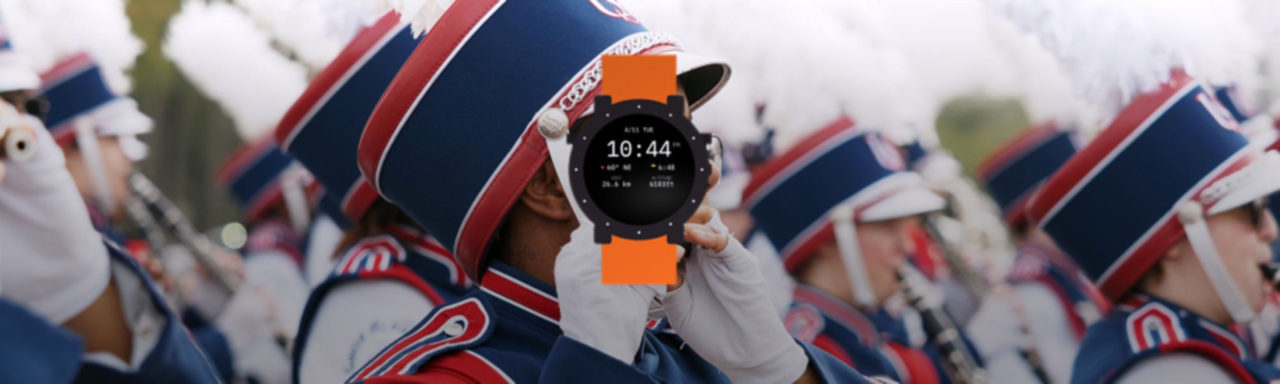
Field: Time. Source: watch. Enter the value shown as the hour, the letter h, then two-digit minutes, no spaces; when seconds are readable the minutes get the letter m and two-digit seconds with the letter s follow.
10h44
